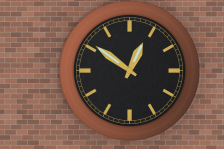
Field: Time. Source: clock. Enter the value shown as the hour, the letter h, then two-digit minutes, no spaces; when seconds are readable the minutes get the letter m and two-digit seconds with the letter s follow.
12h51
